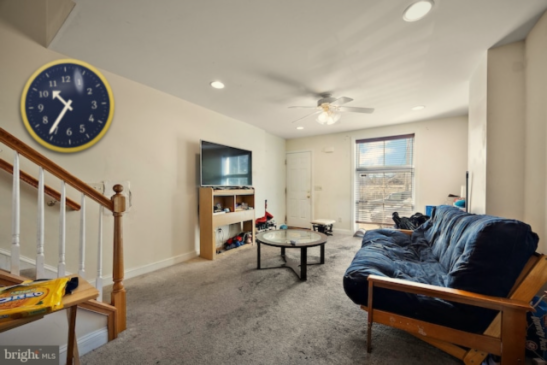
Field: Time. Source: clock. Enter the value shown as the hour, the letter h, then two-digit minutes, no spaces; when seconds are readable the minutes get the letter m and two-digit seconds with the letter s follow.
10h36
